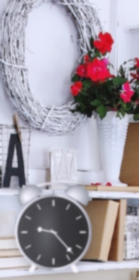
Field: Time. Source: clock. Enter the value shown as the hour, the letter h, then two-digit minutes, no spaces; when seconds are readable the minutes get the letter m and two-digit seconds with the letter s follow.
9h23
